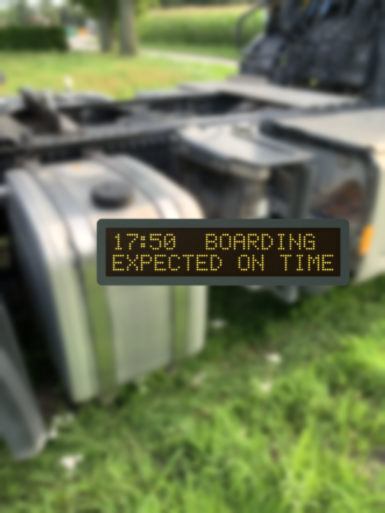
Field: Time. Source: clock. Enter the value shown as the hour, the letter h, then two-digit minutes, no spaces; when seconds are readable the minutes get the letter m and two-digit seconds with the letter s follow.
17h50
